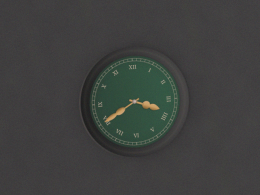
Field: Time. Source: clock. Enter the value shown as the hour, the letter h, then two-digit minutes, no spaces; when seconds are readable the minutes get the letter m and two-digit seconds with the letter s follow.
3h40
